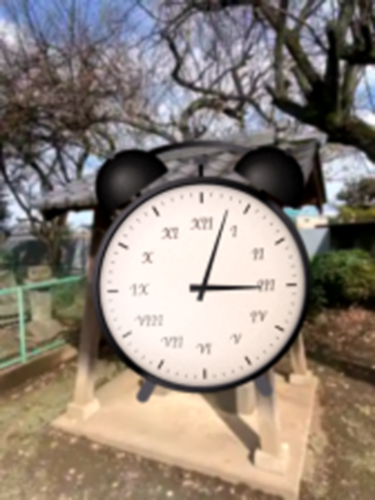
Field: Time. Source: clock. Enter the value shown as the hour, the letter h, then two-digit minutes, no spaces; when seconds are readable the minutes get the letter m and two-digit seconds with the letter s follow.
3h03
